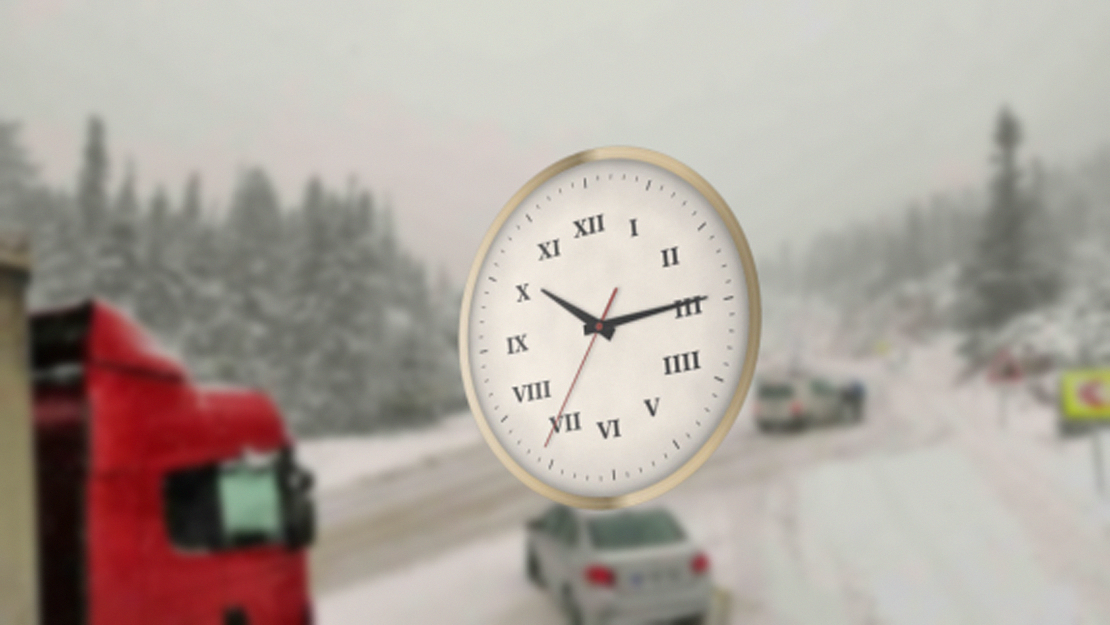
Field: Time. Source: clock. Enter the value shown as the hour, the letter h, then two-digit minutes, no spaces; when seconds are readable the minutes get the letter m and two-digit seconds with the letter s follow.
10h14m36s
